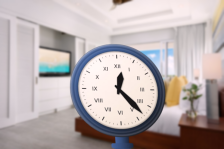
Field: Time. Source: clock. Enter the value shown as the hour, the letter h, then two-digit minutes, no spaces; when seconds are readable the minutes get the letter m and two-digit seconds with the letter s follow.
12h23
